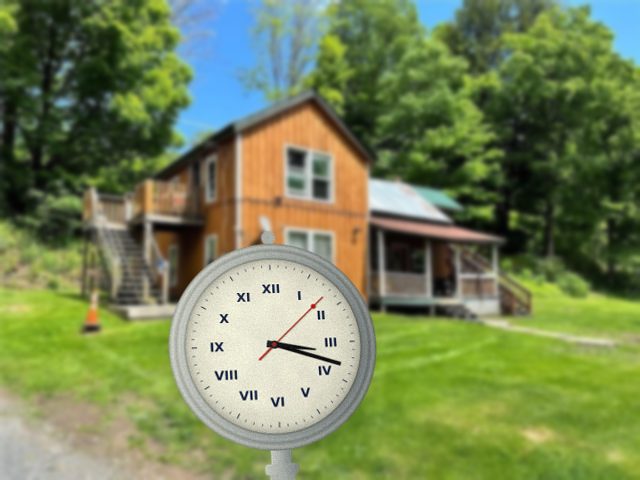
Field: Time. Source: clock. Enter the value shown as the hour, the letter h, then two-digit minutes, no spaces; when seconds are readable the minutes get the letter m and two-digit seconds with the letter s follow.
3h18m08s
